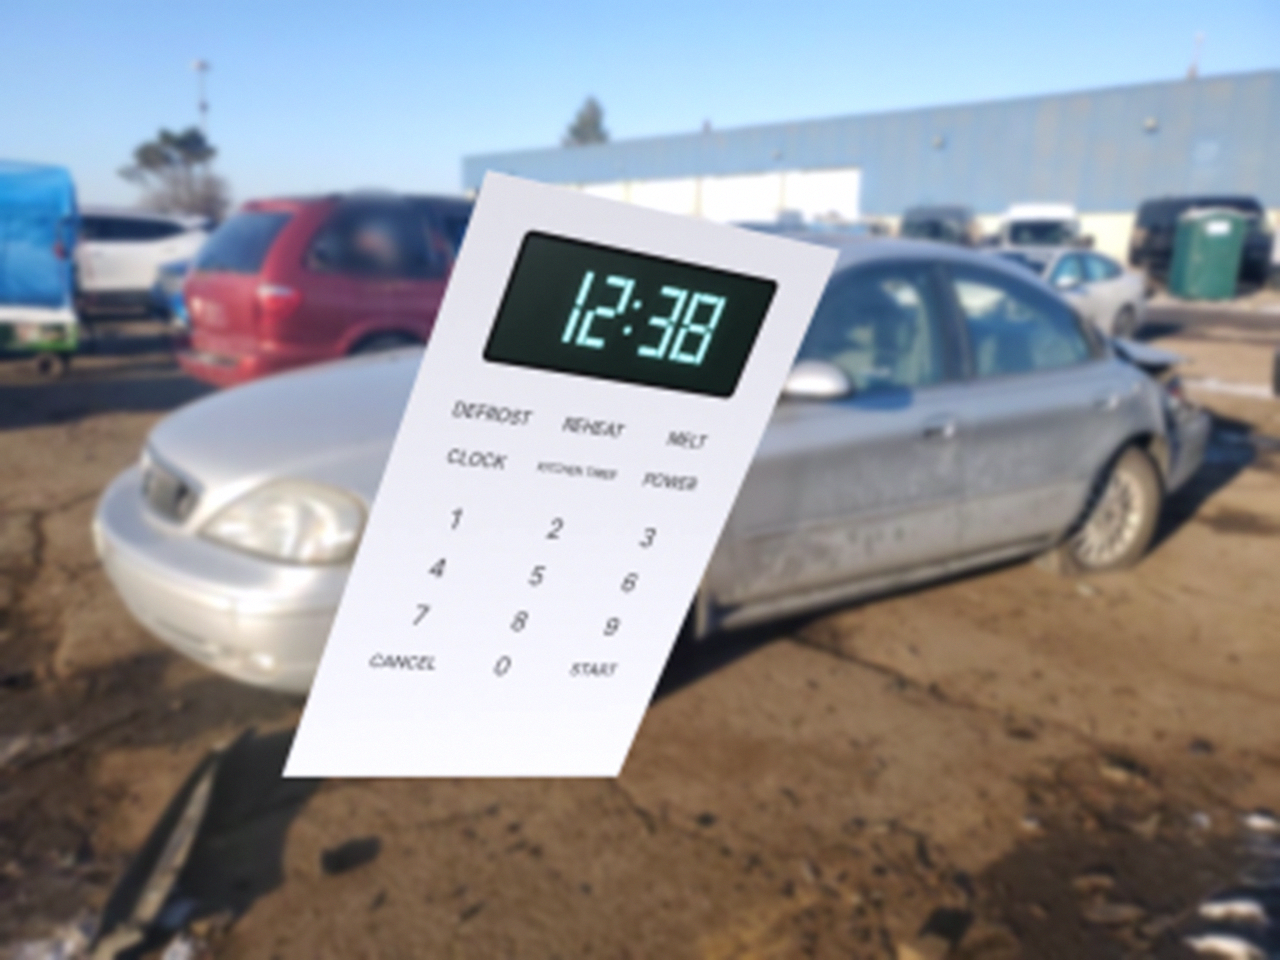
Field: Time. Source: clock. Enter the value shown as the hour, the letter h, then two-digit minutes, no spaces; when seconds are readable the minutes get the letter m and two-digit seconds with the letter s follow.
12h38
